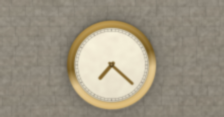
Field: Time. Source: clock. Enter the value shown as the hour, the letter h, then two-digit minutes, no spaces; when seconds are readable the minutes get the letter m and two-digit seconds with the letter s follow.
7h22
